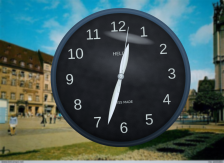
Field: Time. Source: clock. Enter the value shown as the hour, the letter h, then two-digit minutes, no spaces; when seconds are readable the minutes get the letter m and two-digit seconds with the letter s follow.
12h33m02s
